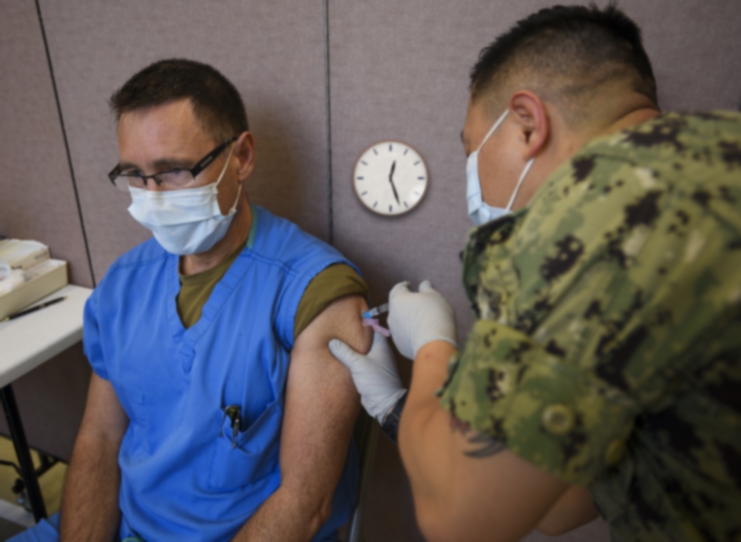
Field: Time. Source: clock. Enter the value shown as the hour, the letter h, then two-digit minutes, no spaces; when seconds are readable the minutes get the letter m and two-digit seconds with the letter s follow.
12h27
